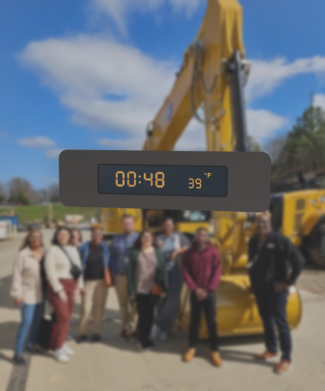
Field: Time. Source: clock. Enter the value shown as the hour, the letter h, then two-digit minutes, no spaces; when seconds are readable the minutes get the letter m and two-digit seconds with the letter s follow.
0h48
